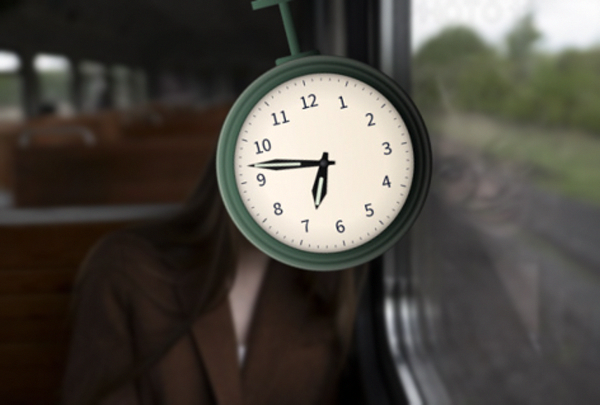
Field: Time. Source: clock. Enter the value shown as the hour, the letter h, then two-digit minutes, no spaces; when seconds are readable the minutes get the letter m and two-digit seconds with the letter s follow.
6h47
